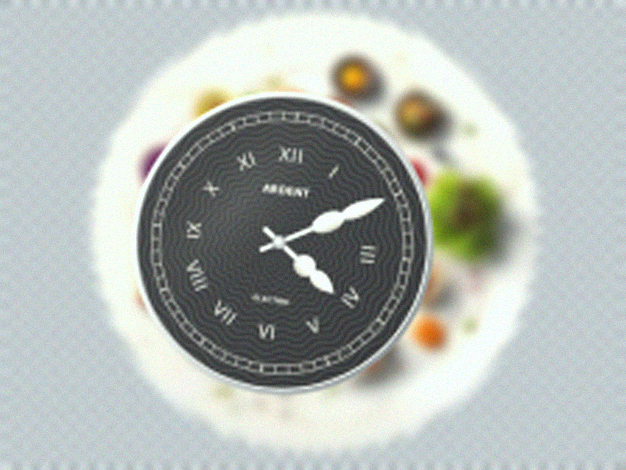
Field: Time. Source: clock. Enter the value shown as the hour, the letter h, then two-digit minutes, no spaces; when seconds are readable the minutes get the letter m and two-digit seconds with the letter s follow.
4h10
